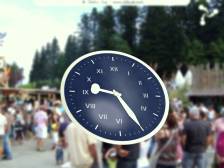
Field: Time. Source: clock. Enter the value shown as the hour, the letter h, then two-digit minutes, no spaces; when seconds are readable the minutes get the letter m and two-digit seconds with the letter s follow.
9h25
